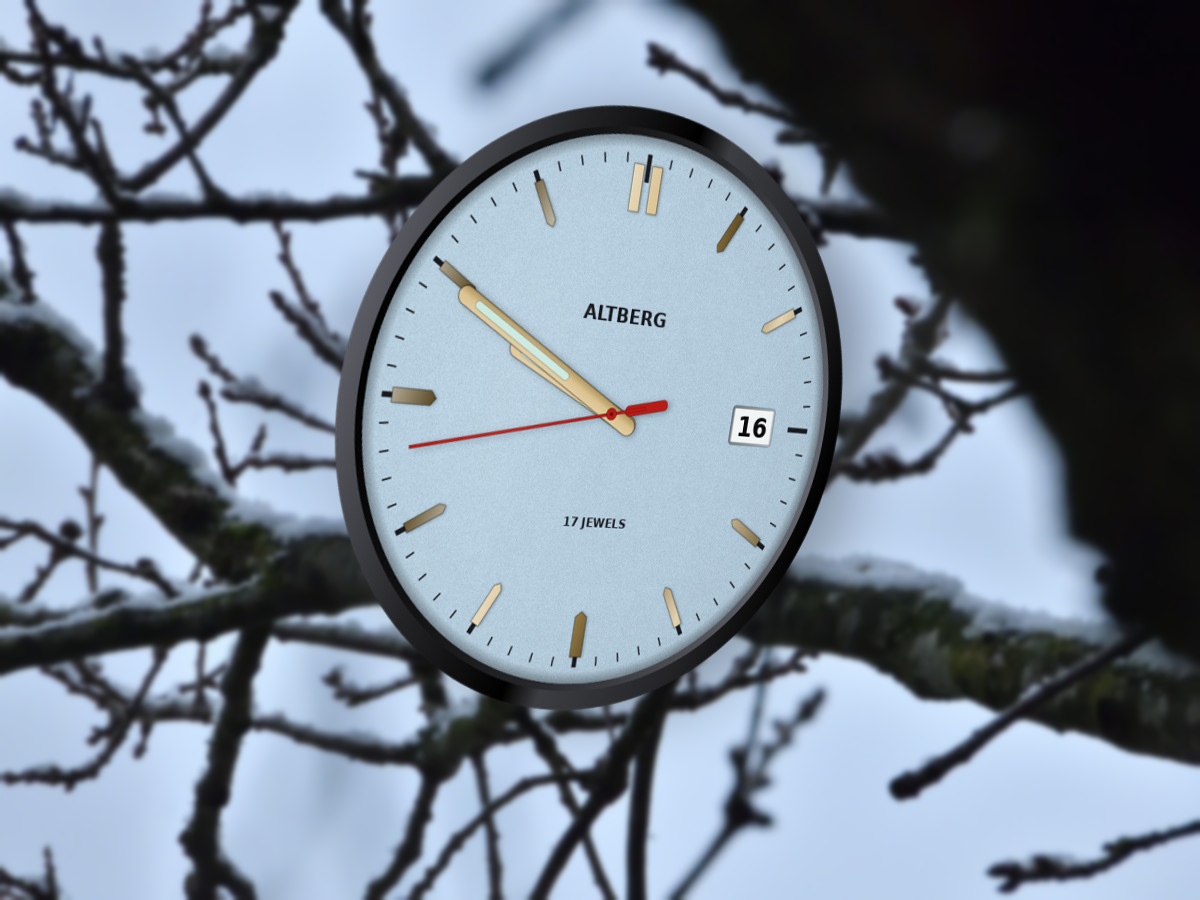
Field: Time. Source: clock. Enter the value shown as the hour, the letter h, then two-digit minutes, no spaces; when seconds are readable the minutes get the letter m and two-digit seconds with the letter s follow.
9h49m43s
